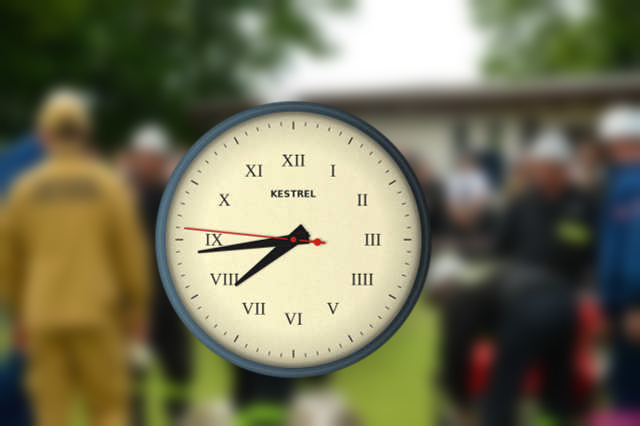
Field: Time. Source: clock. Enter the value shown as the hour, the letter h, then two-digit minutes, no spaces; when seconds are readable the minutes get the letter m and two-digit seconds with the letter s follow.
7h43m46s
